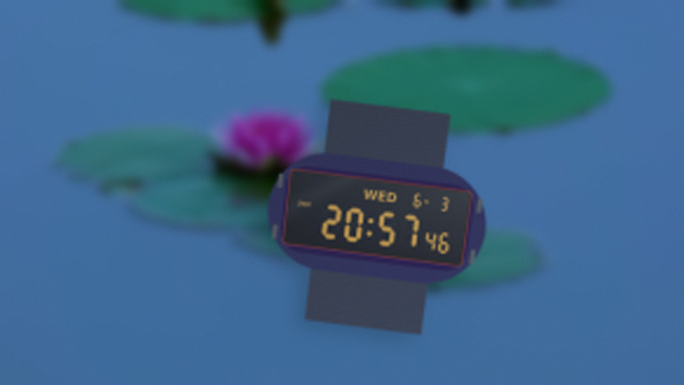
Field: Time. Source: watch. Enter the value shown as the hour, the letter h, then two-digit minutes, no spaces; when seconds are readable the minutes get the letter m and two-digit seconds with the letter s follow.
20h57m46s
